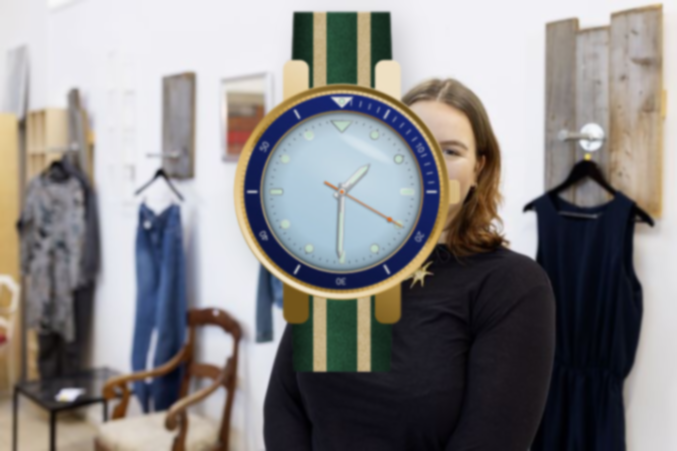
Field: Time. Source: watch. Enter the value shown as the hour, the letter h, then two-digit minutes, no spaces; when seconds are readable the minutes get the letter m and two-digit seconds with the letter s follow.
1h30m20s
